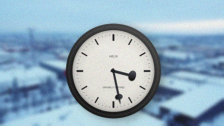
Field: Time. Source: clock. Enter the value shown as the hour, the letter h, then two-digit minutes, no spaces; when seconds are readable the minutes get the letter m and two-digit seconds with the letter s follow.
3h28
